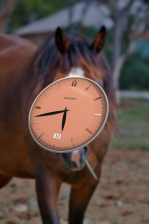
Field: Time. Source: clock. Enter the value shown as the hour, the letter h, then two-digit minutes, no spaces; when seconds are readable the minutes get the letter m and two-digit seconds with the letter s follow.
5h42
